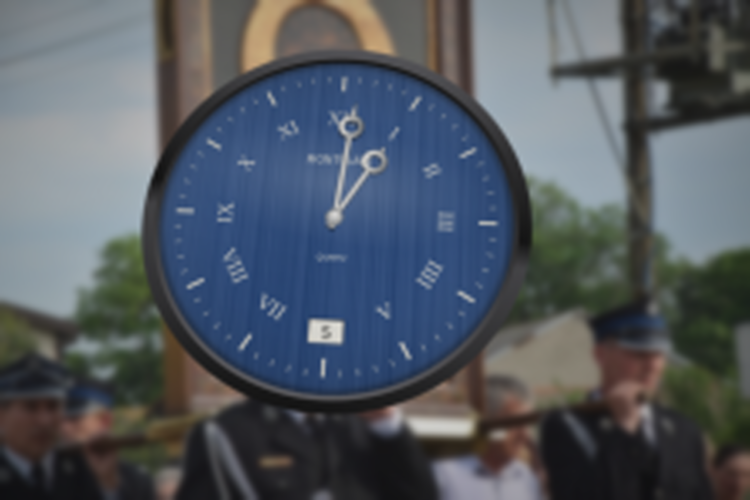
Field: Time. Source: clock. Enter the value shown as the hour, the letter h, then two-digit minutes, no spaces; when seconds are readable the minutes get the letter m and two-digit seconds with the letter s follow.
1h01
